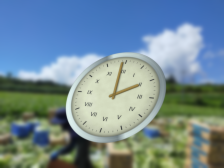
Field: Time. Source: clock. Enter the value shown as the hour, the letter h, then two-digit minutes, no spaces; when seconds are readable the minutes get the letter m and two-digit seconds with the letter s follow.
1h59
